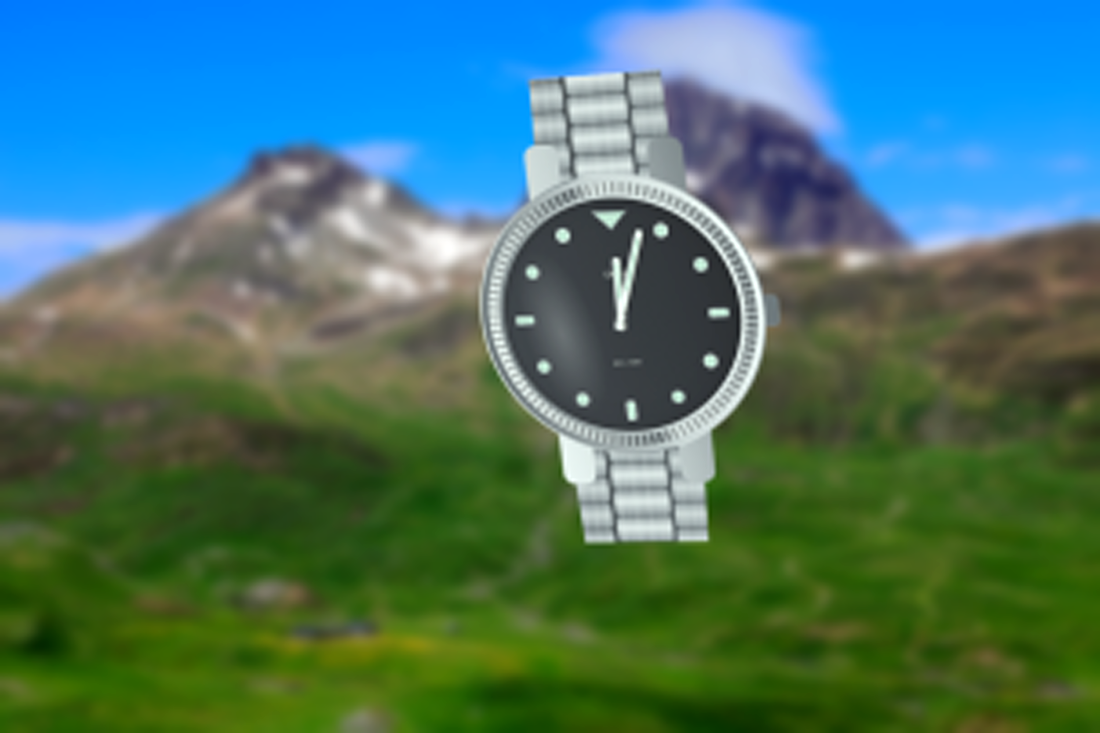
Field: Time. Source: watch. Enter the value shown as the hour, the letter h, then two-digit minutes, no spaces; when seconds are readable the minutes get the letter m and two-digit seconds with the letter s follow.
12h03
